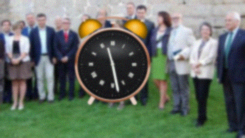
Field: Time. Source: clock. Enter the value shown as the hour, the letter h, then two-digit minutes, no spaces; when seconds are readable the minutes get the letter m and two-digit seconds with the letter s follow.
11h28
